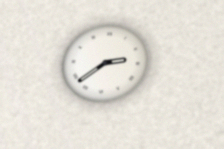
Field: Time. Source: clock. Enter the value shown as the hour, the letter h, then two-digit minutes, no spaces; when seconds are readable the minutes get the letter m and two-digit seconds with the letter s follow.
2h38
